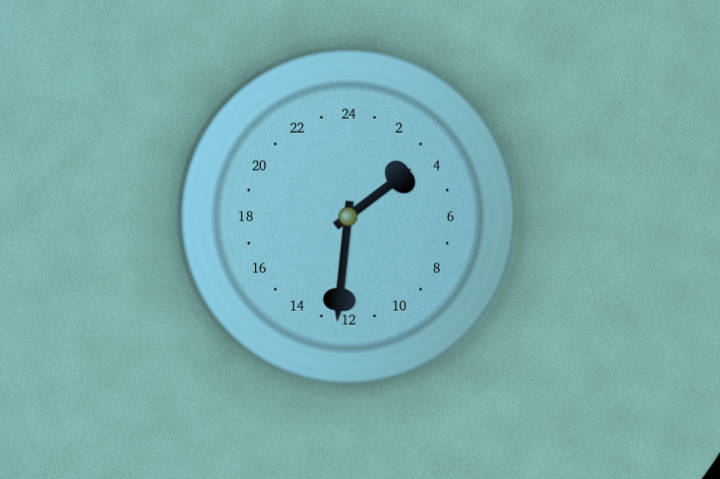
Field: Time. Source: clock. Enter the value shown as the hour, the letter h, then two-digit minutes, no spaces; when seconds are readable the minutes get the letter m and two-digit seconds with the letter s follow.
3h31
